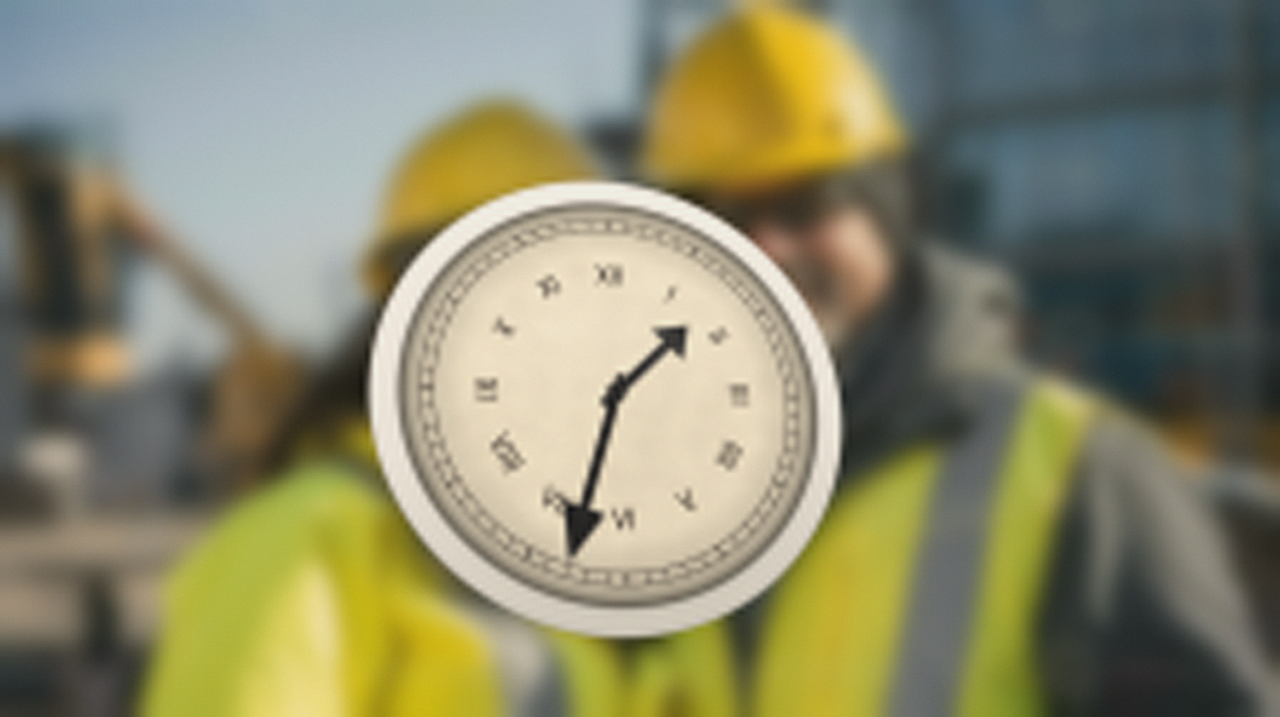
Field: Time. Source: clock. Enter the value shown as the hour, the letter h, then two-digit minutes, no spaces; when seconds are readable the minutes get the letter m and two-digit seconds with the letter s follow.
1h33
